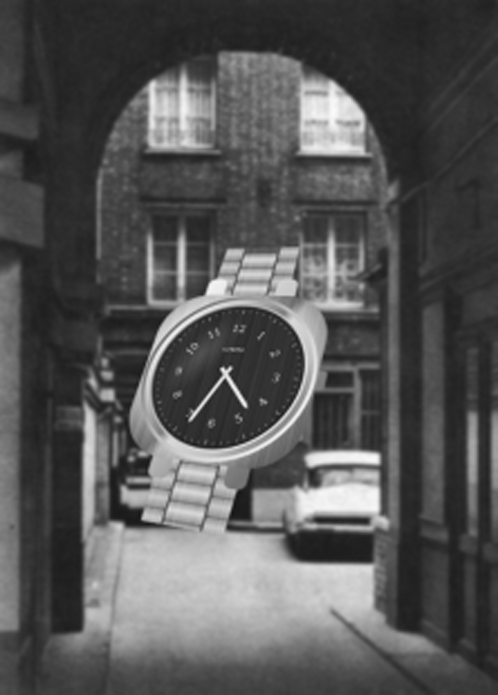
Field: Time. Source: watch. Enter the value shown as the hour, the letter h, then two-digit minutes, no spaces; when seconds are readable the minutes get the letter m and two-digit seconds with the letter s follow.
4h34
